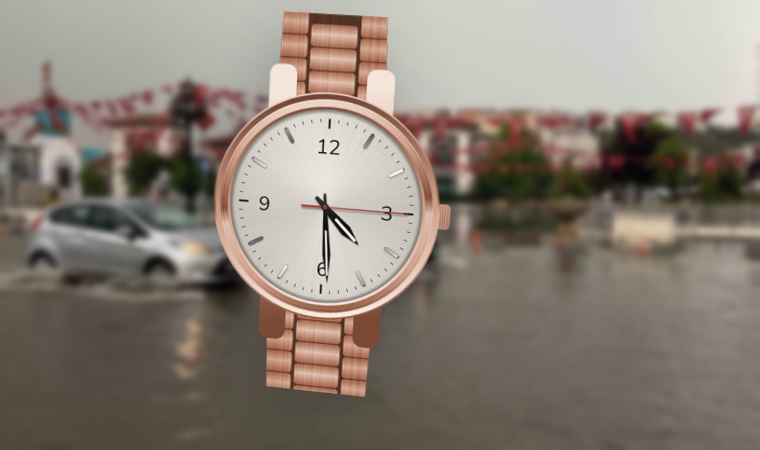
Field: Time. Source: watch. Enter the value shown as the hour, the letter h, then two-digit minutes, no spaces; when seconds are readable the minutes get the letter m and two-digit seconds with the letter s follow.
4h29m15s
